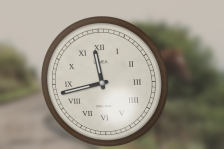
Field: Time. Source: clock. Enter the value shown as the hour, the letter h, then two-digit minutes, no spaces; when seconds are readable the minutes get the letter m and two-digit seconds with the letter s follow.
11h43
